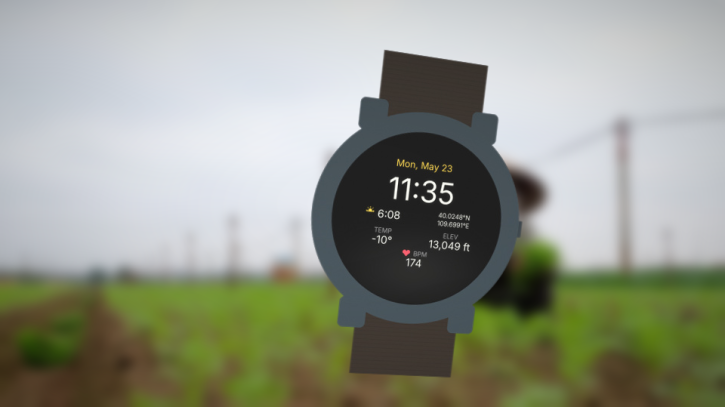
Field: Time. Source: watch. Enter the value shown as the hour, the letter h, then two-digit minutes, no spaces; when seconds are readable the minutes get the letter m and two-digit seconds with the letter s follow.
11h35
